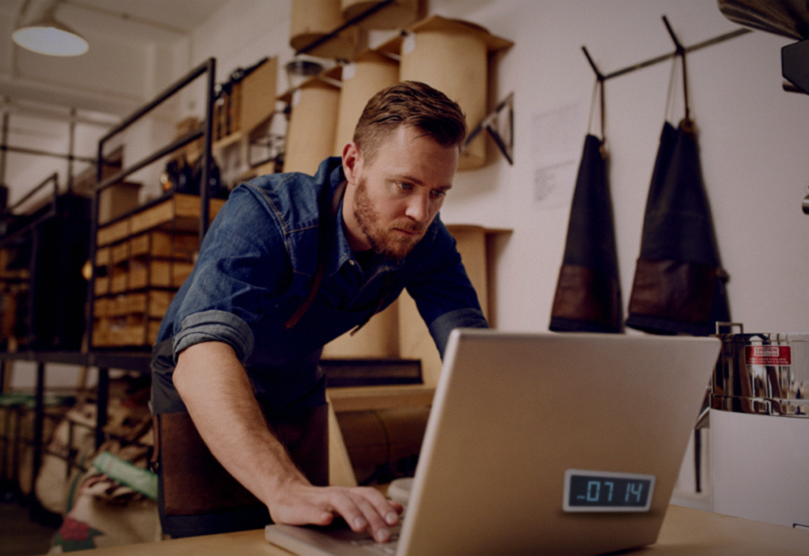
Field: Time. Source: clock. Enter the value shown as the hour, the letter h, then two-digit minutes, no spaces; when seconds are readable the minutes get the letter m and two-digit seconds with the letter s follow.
7h14
